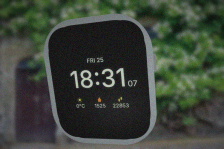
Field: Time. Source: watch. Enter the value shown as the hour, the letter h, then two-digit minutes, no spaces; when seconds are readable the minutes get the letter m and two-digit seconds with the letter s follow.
18h31m07s
